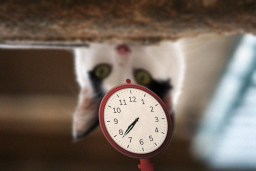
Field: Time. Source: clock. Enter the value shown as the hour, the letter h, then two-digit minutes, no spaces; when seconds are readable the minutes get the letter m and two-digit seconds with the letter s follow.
7h38
